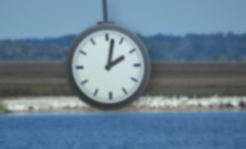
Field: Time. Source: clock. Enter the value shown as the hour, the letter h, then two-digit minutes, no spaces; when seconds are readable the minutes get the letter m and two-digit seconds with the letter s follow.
2h02
